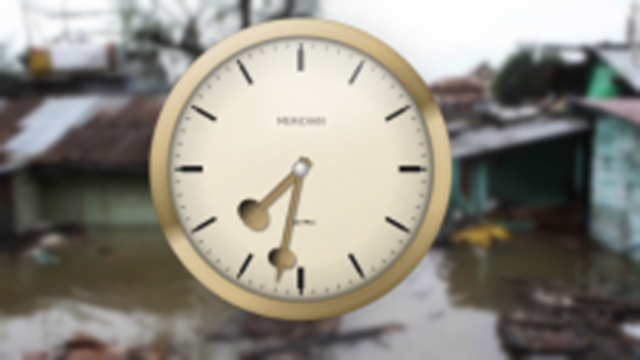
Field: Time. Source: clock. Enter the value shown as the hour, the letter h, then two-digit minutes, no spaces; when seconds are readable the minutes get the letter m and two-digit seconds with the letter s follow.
7h32
